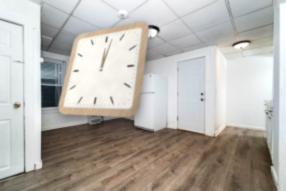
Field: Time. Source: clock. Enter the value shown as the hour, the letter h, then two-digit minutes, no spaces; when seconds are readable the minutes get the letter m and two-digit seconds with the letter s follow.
12h02
